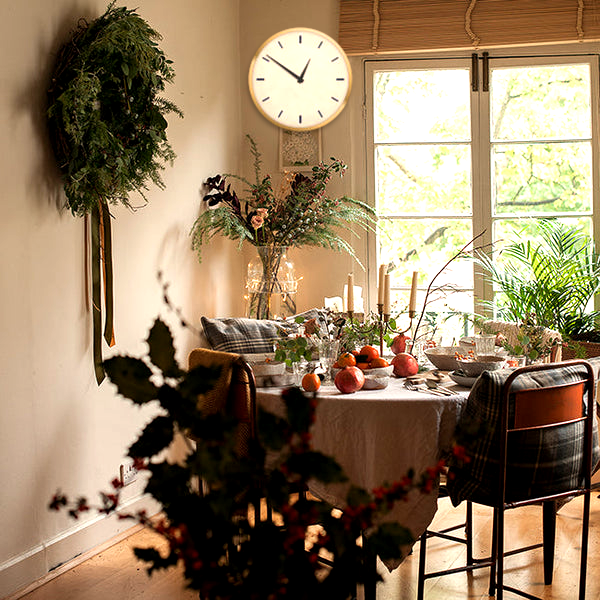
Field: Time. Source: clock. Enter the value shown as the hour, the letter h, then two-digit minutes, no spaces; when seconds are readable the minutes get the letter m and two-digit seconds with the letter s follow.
12h51
